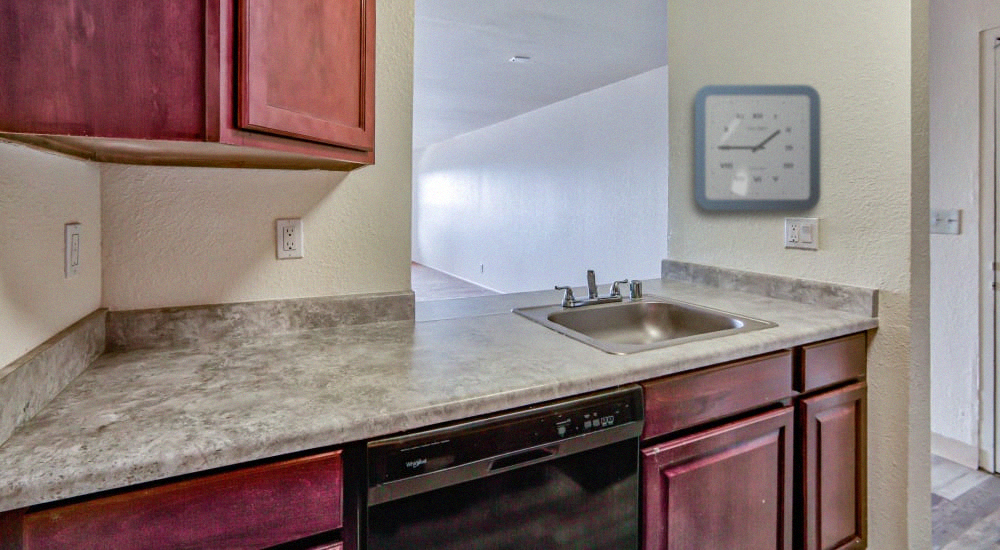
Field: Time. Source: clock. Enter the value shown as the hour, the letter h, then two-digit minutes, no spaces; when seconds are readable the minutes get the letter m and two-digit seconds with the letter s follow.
1h45
